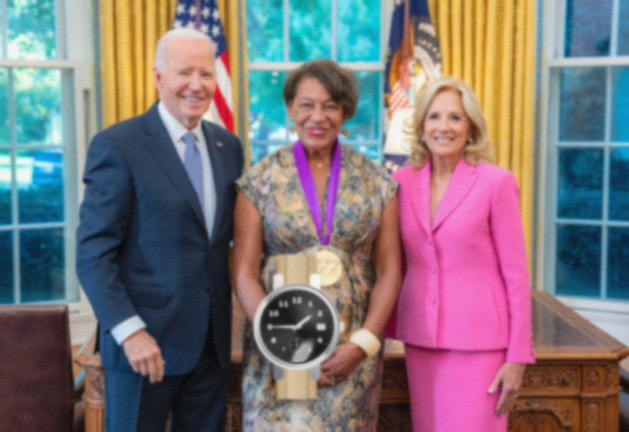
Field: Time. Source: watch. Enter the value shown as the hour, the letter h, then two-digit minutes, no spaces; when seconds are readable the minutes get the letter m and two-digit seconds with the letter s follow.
1h45
